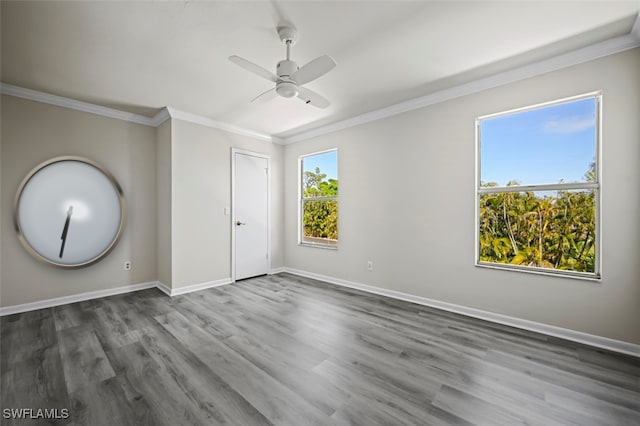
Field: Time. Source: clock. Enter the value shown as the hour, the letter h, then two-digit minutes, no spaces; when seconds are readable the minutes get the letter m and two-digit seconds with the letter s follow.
6h32
